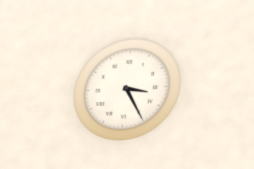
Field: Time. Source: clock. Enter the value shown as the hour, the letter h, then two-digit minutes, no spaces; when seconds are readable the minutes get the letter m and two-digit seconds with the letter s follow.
3h25
